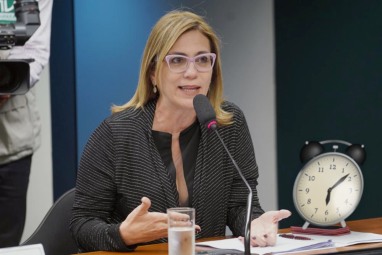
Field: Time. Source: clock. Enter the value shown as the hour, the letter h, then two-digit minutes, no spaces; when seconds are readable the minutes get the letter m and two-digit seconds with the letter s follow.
6h08
